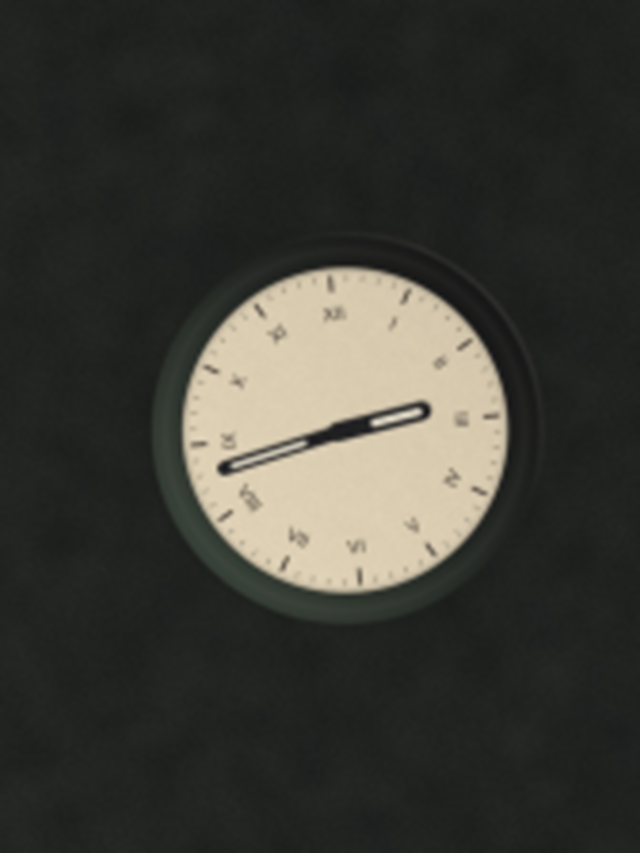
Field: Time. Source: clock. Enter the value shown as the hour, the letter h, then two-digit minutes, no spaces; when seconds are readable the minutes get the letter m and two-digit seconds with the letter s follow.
2h43
